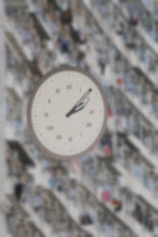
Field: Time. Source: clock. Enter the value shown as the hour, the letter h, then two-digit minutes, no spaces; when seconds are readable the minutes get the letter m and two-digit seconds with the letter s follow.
2h08
